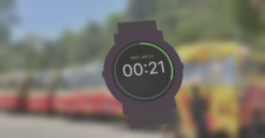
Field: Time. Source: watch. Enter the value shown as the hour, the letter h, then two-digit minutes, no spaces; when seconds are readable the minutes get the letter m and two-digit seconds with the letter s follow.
0h21
